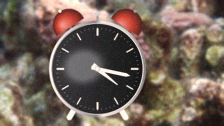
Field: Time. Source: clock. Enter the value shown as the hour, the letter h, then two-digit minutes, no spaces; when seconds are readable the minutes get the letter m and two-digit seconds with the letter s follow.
4h17
